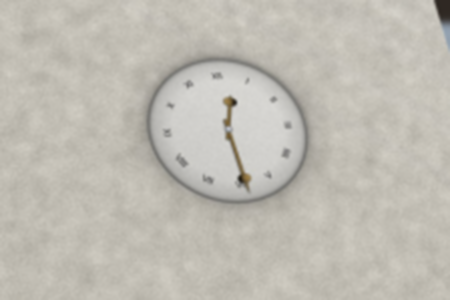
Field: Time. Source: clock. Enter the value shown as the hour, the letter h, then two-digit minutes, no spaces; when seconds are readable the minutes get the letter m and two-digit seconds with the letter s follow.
12h29
